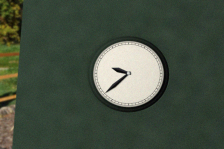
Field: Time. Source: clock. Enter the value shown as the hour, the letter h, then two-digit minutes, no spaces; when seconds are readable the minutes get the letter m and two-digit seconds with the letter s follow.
9h38
